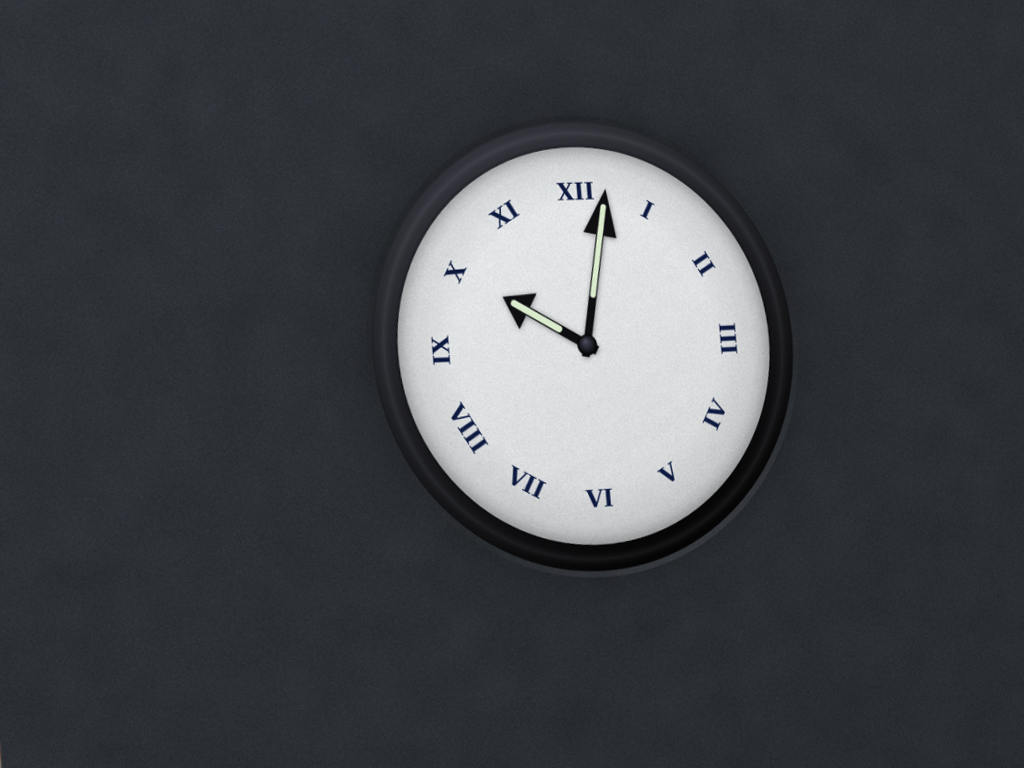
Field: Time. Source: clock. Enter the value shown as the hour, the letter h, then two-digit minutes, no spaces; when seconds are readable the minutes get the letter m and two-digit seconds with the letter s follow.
10h02
